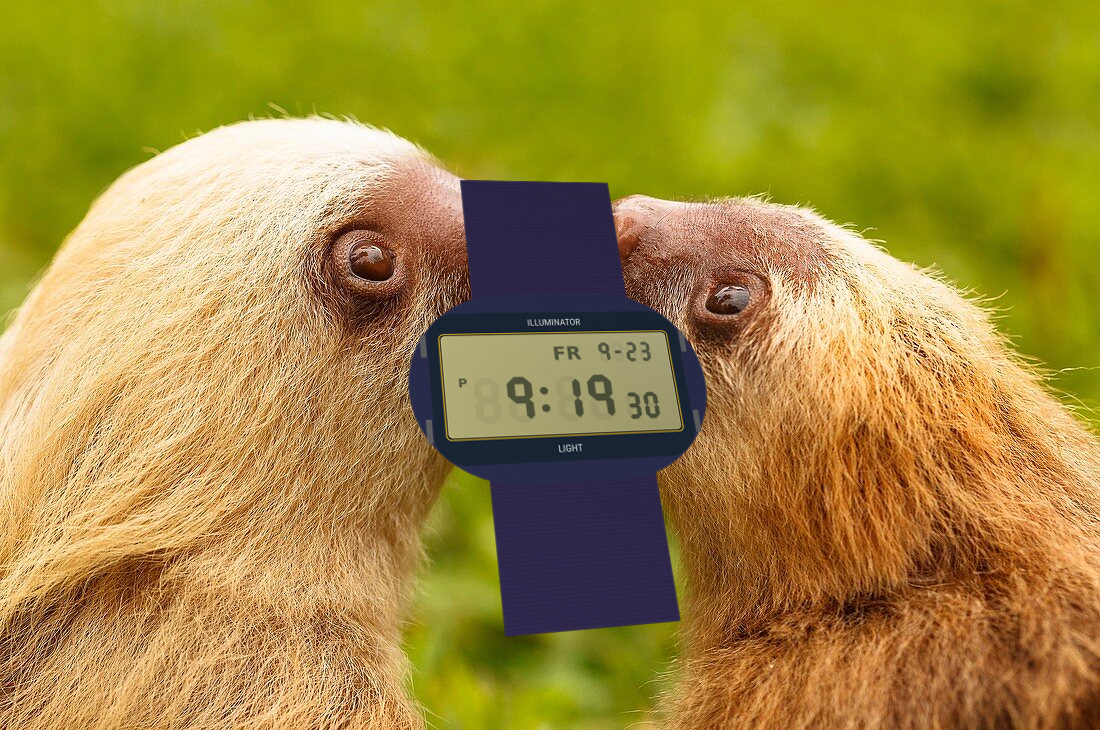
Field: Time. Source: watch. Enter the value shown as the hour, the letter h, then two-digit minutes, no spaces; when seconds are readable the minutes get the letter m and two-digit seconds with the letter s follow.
9h19m30s
